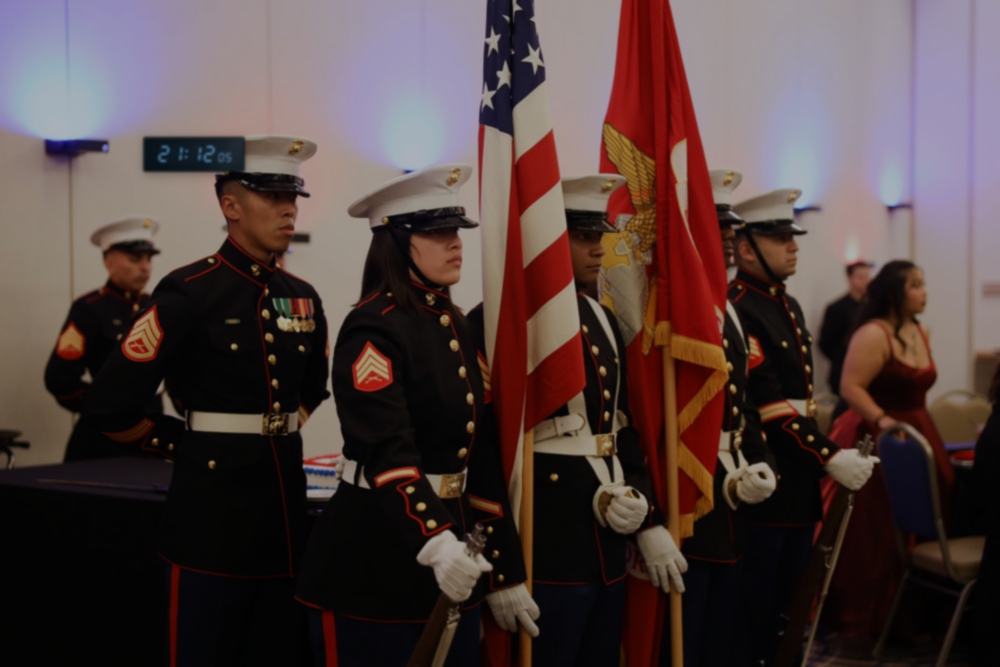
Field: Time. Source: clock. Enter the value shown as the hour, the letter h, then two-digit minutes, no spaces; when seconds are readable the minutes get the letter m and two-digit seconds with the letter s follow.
21h12
